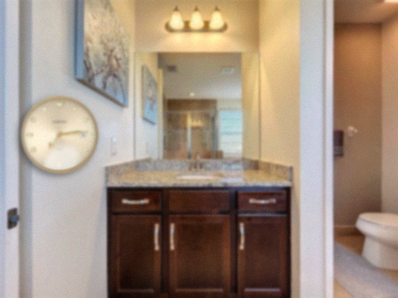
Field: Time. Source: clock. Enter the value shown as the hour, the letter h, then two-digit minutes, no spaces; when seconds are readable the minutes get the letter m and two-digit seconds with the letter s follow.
7h14
